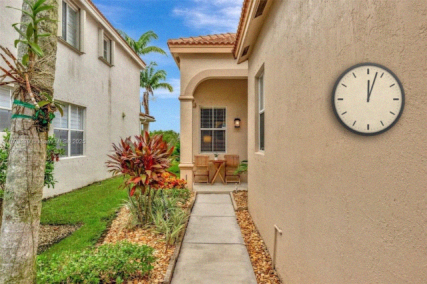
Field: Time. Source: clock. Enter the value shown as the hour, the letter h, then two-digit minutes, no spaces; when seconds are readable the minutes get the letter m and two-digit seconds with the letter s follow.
12h03
